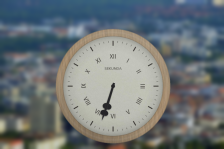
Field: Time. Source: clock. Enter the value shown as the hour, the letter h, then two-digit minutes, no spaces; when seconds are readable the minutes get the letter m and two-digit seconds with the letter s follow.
6h33
